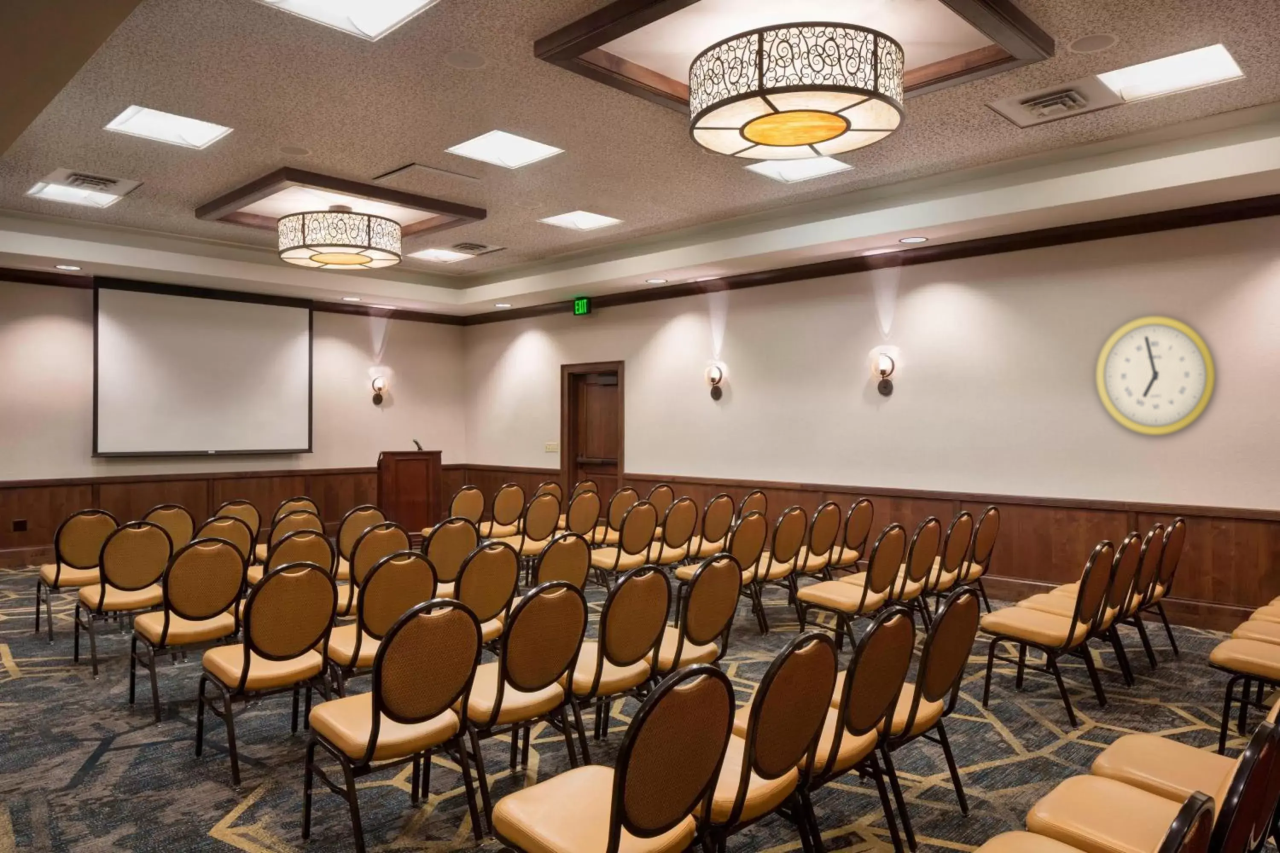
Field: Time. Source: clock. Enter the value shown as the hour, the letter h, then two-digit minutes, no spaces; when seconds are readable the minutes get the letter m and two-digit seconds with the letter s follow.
6h58
